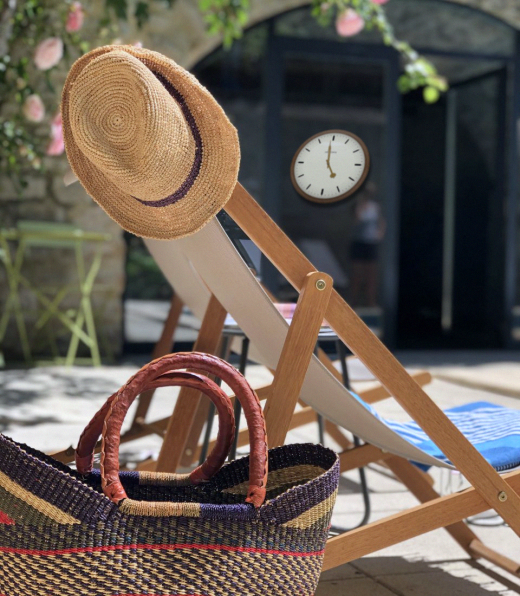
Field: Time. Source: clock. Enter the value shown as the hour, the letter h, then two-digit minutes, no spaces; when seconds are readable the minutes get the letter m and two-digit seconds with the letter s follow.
4h59
